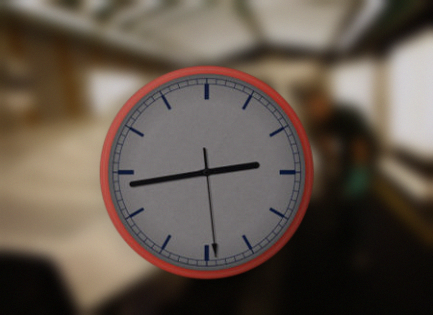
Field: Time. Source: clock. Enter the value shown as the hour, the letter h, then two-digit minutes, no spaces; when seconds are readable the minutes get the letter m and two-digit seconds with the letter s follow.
2h43m29s
